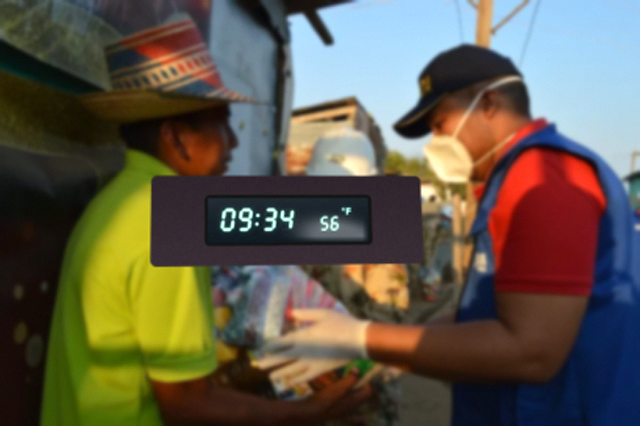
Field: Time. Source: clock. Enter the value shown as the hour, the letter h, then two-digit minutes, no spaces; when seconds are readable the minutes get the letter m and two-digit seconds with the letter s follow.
9h34
